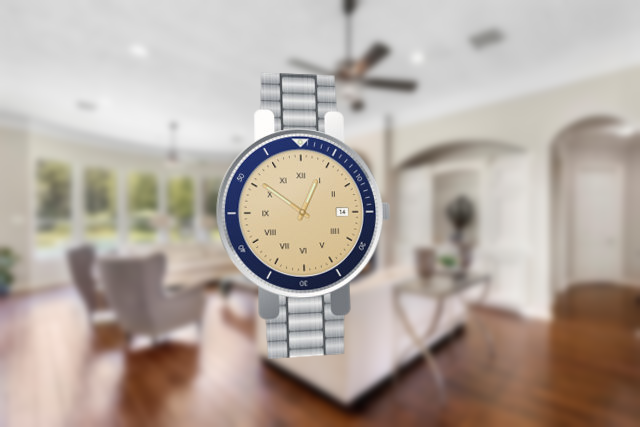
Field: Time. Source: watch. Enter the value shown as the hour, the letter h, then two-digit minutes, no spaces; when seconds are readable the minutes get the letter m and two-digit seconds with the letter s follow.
12h51
